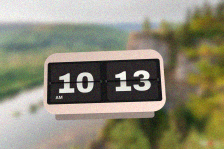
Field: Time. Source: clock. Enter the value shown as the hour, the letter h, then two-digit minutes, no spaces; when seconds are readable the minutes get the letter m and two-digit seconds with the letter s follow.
10h13
